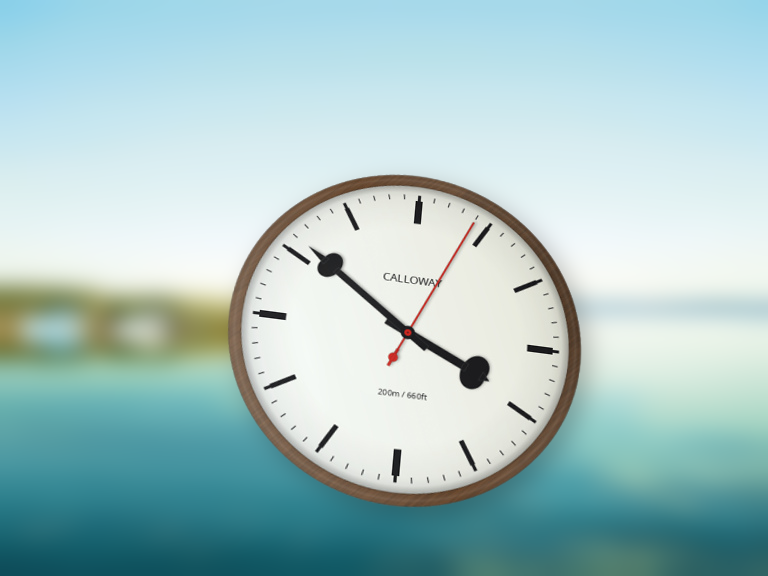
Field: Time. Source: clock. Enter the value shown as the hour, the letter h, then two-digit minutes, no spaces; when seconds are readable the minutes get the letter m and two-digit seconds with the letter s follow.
3h51m04s
